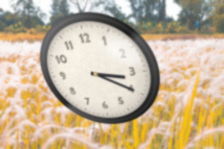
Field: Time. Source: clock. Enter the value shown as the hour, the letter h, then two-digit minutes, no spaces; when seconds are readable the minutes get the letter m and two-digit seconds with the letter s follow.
3h20
